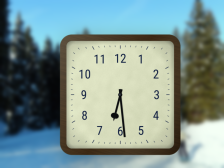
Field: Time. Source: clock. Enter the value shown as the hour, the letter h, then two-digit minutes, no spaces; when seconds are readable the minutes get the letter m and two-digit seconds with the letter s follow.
6h29
